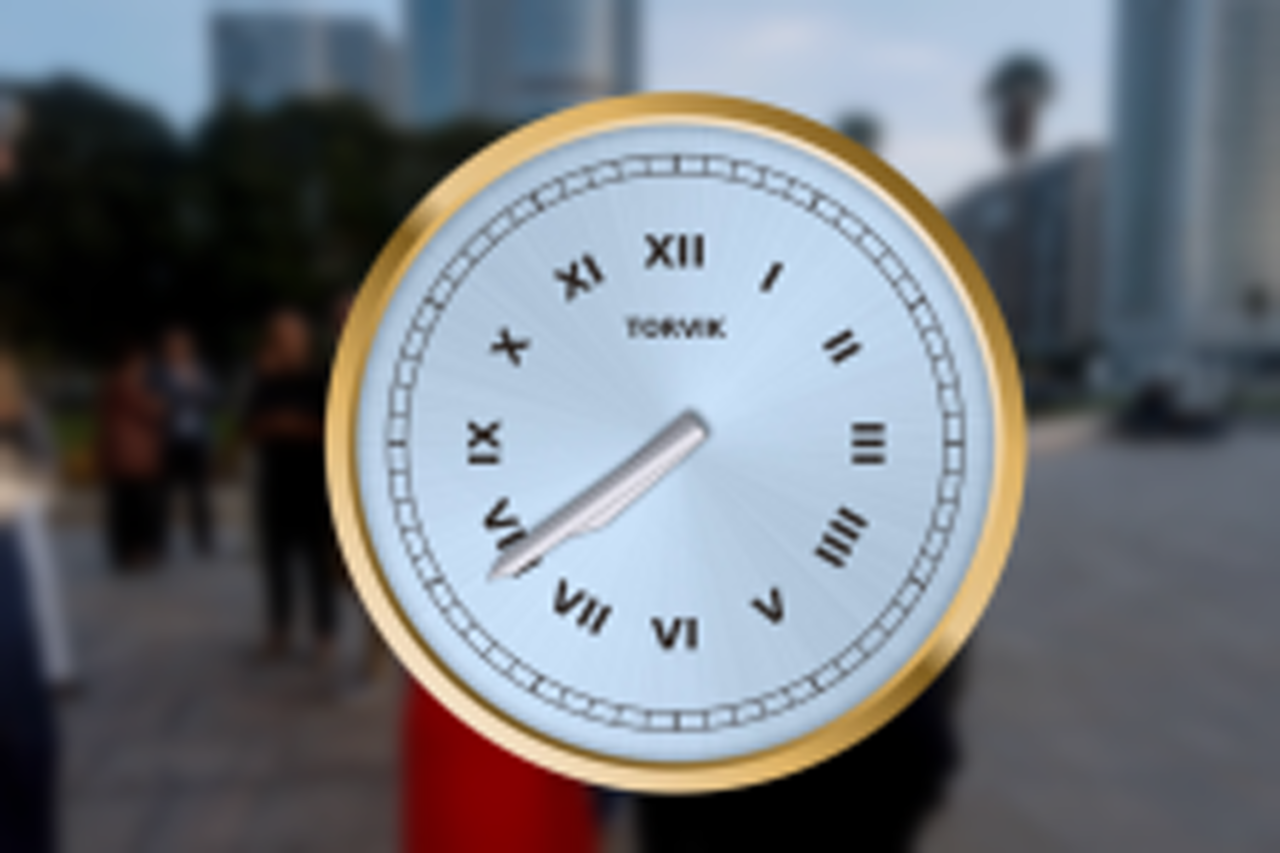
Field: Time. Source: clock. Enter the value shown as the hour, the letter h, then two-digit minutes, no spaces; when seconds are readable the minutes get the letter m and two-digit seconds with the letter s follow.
7h39
